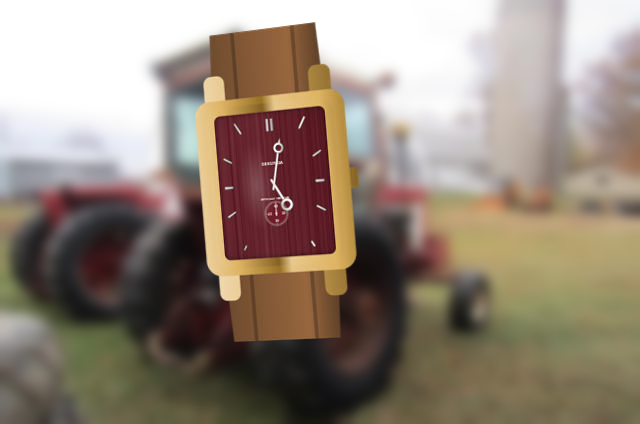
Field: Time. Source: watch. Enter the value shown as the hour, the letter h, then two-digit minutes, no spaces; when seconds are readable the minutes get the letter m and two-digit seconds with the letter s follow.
5h02
